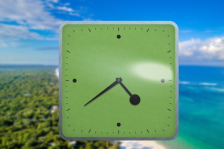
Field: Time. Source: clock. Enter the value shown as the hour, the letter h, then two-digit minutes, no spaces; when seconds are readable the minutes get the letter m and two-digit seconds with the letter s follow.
4h39
